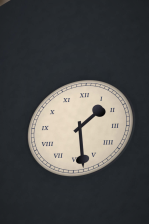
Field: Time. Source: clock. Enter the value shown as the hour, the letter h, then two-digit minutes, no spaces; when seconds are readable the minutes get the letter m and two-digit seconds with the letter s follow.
1h28
